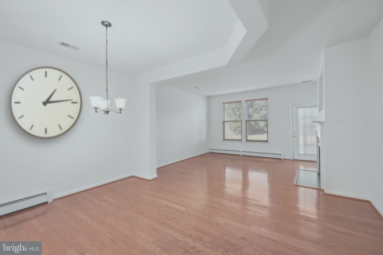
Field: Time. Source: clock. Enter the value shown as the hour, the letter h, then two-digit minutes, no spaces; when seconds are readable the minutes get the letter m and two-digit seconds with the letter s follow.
1h14
